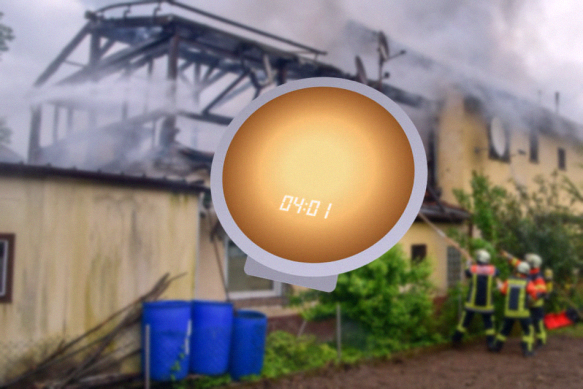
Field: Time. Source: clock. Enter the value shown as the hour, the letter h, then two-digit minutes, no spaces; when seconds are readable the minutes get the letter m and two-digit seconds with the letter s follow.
4h01
